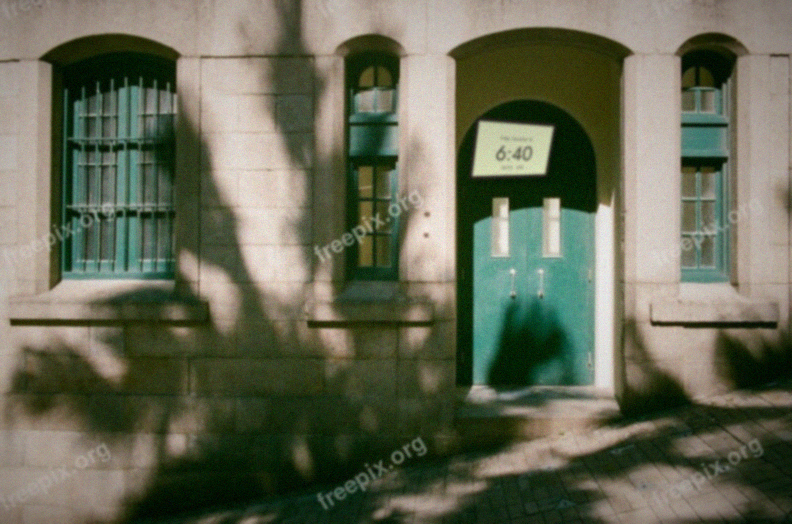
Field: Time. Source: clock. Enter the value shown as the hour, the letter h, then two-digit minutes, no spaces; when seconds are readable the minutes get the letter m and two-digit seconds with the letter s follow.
6h40
